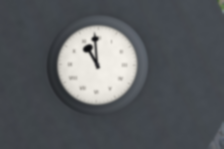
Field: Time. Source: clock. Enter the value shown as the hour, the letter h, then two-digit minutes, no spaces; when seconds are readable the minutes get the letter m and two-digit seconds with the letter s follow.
10h59
